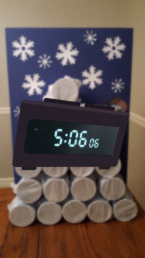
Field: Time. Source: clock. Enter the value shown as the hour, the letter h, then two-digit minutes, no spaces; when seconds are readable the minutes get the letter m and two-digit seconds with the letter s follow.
5h06m06s
